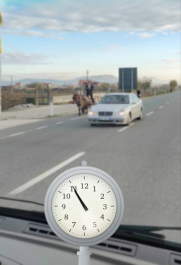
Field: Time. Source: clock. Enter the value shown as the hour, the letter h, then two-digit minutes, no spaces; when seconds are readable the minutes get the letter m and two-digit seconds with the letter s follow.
10h55
